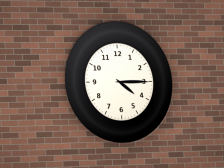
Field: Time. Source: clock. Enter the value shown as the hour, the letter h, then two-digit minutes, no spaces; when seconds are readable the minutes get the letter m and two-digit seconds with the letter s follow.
4h15
